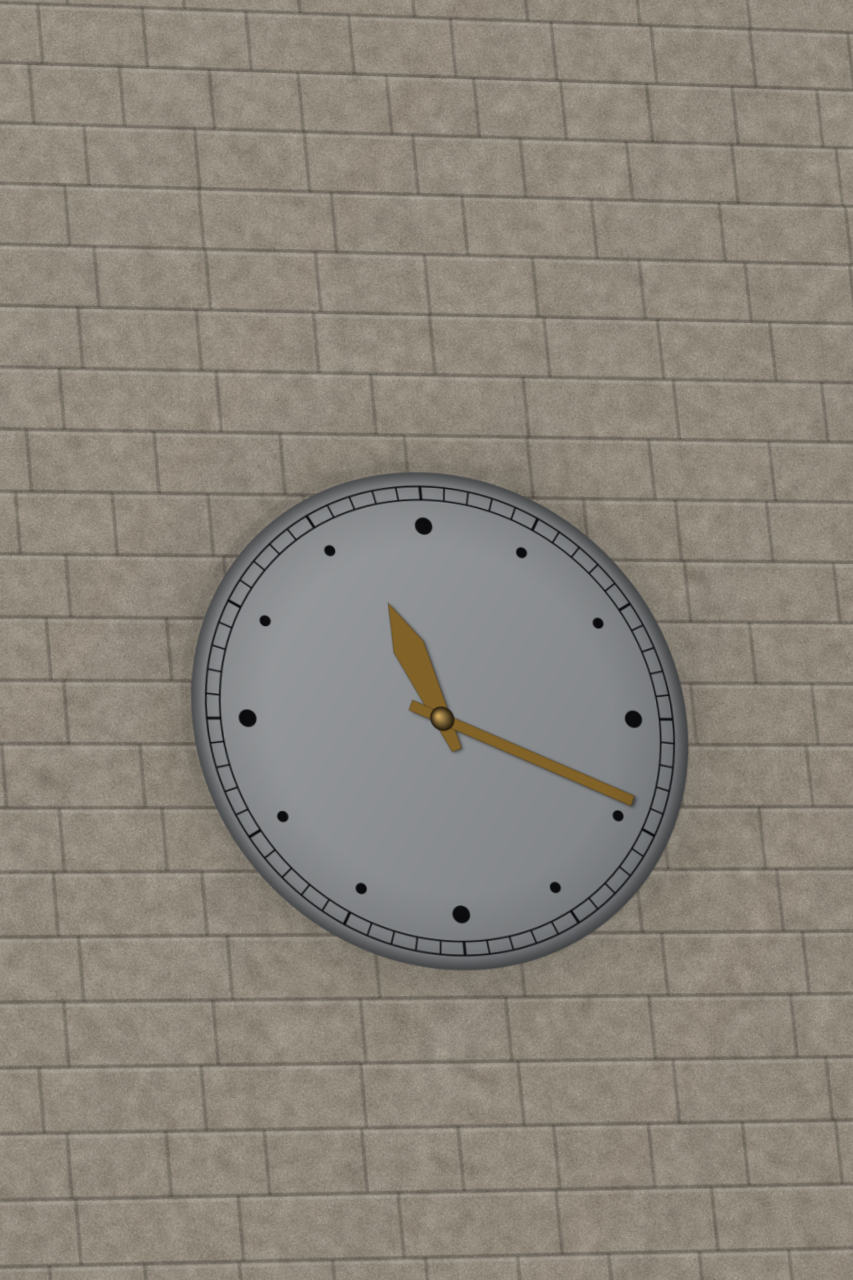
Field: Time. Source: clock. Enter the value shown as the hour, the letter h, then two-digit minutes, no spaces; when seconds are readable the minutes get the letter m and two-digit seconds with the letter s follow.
11h19
